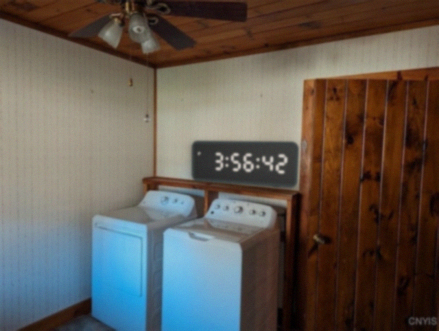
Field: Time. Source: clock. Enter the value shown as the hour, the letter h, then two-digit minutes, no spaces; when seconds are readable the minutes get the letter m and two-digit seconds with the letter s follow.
3h56m42s
